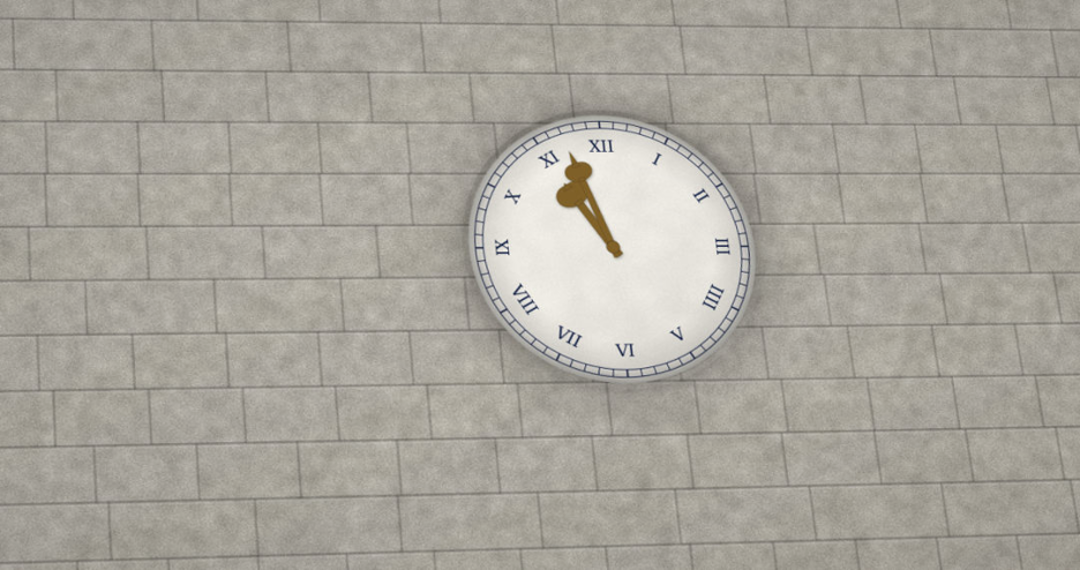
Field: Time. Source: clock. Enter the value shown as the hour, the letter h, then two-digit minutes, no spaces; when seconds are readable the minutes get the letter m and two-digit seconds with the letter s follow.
10h57
